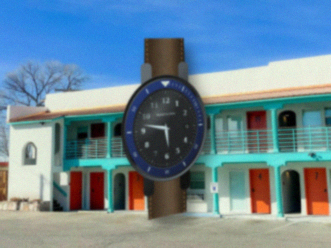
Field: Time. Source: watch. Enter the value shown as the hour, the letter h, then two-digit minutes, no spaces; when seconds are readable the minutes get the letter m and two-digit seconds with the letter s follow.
5h47
